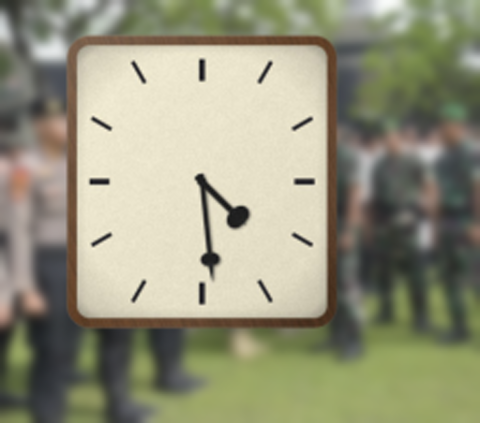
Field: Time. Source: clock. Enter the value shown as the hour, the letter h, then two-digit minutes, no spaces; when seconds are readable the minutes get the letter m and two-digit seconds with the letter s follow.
4h29
